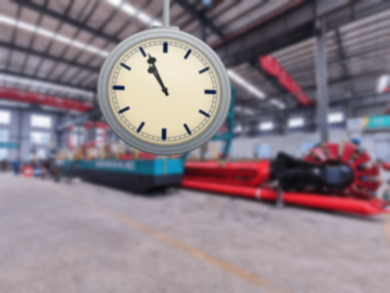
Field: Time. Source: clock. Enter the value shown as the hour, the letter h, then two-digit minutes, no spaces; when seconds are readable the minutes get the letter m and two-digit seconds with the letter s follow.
10h56
